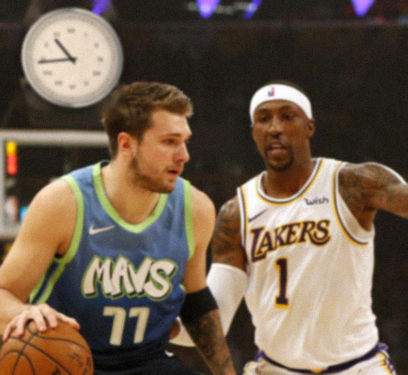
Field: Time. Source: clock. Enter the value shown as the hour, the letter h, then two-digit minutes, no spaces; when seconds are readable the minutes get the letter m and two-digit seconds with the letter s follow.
10h44
